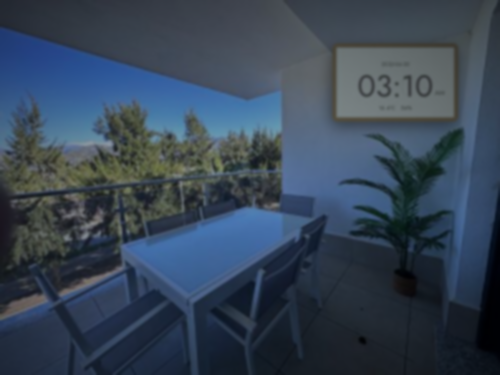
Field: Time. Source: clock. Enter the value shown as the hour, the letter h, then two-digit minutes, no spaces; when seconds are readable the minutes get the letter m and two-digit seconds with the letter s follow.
3h10
